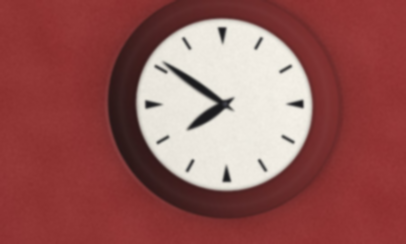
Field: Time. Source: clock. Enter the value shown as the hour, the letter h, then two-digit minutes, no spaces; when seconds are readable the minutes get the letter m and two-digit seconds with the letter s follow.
7h51
